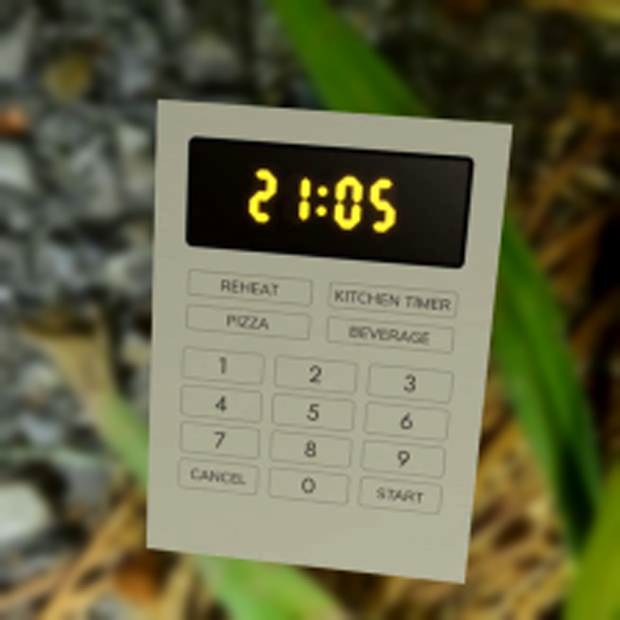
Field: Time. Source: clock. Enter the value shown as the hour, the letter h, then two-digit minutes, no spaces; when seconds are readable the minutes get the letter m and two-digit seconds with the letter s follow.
21h05
